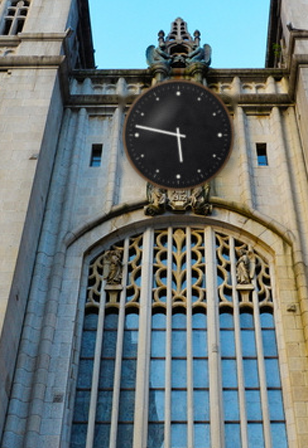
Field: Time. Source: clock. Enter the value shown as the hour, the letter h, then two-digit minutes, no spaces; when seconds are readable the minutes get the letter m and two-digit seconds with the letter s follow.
5h47
